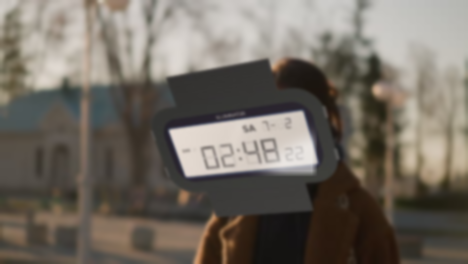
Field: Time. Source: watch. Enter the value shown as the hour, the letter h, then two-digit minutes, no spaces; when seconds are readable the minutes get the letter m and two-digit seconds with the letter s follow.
2h48
